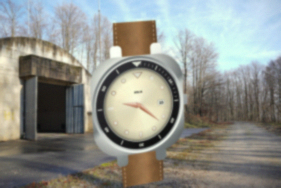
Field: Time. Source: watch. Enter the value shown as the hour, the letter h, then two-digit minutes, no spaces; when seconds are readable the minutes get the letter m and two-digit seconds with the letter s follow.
9h22
